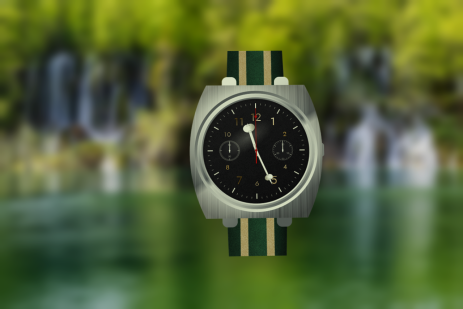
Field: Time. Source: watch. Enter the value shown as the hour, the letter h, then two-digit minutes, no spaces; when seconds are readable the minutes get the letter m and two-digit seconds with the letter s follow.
11h26
